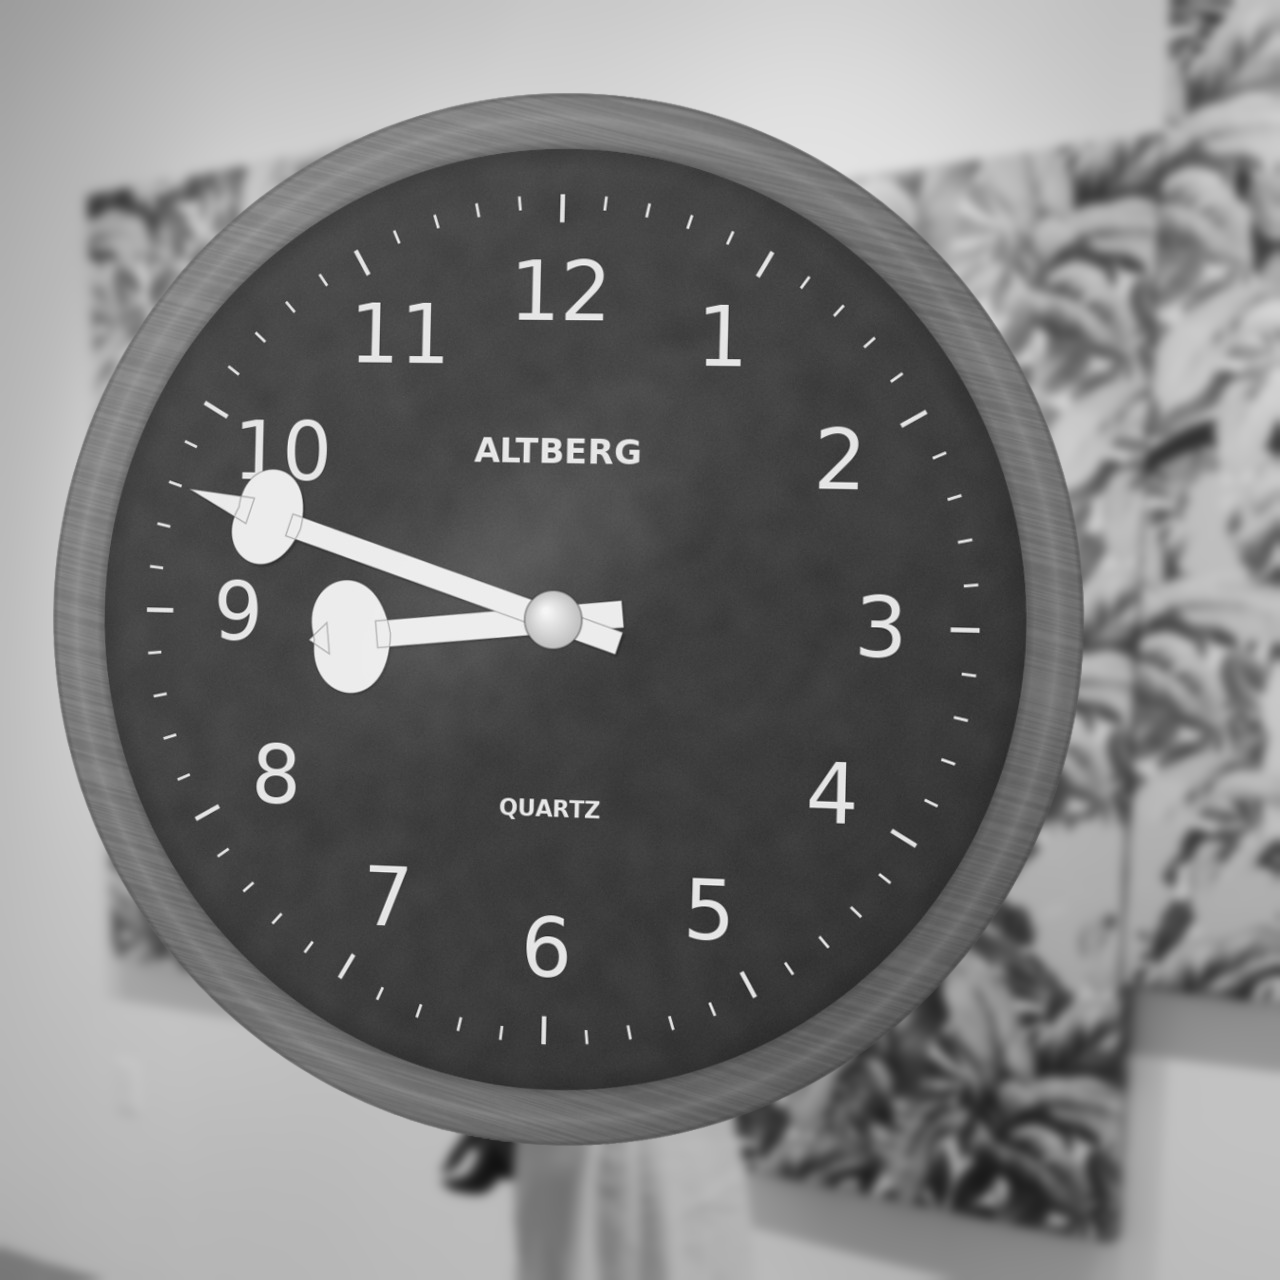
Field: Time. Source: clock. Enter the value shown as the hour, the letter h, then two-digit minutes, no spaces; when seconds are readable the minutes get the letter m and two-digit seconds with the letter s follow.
8h48
